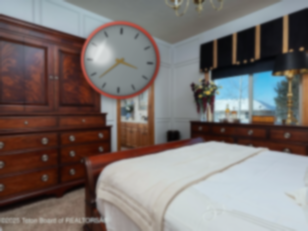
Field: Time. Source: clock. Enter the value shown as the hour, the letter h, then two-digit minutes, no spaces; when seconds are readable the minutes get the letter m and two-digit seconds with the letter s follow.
3h38
